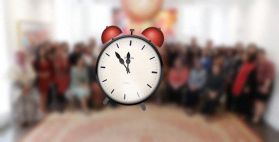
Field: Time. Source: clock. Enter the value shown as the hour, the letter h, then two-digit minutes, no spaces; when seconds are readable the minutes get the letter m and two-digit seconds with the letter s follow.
11h53
